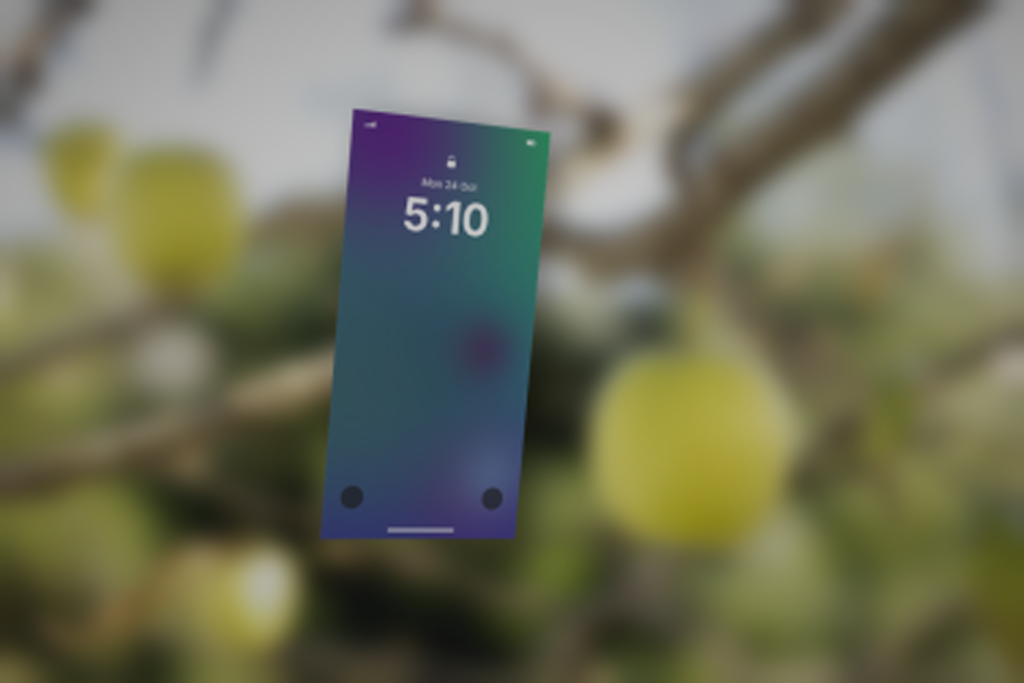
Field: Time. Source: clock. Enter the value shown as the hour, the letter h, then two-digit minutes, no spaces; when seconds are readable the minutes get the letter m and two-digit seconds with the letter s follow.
5h10
